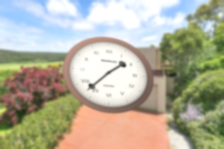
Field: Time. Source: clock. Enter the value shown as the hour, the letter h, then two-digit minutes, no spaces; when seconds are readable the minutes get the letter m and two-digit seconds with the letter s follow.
1h37
